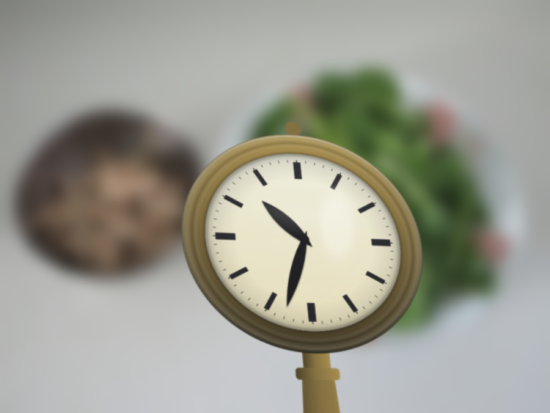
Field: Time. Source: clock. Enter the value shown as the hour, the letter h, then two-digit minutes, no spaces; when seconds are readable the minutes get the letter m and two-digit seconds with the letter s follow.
10h33
